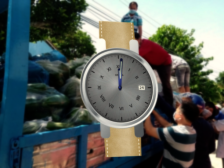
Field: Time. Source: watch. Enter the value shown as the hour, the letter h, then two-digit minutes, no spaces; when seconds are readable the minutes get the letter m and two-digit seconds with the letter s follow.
12h01
